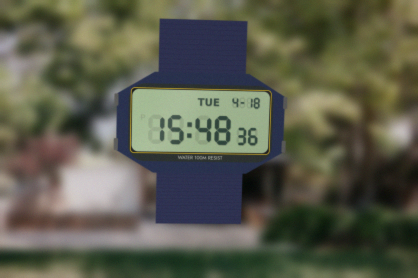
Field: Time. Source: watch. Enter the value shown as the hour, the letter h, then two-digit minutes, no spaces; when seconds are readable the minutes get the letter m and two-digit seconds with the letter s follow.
15h48m36s
